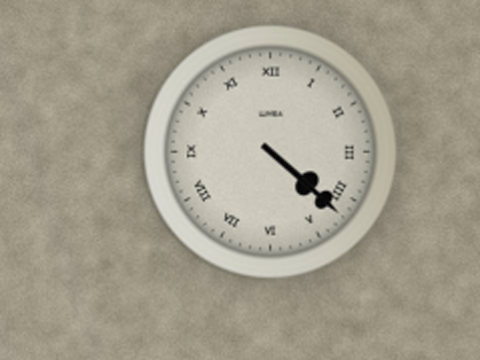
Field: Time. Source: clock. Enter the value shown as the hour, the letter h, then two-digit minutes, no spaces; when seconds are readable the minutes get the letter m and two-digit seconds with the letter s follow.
4h22
